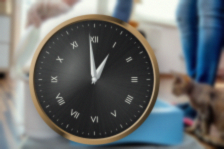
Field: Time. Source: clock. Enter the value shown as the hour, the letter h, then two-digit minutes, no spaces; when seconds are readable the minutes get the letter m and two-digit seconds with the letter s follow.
12h59
